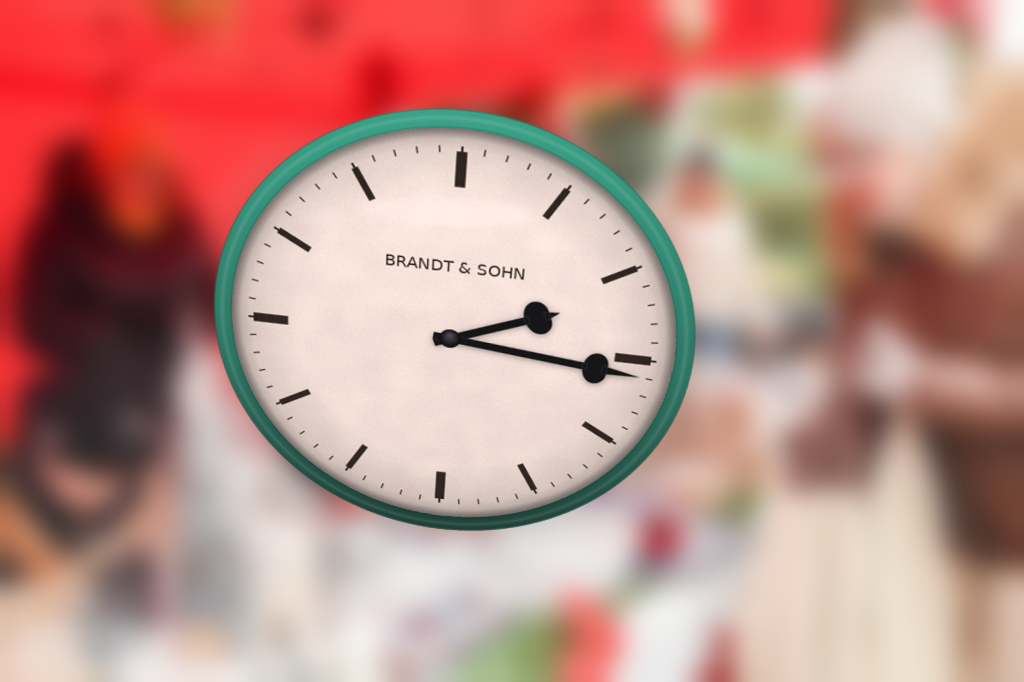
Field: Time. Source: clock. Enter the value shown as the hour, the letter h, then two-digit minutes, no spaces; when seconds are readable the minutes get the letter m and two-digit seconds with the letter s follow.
2h16
